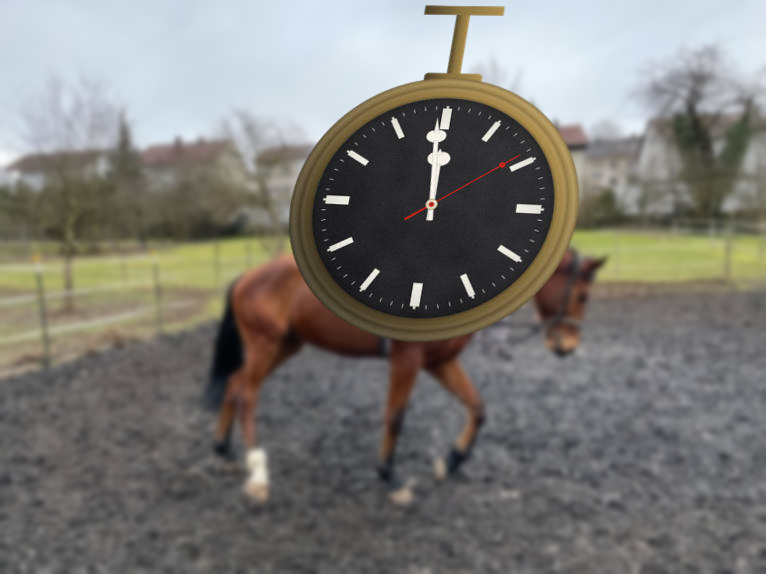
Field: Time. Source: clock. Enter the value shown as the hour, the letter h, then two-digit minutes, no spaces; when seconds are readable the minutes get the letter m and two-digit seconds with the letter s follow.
11h59m09s
